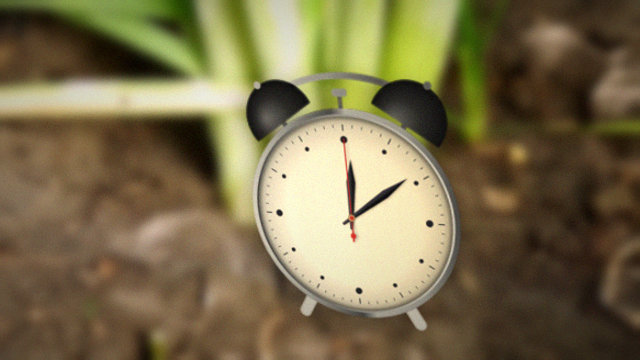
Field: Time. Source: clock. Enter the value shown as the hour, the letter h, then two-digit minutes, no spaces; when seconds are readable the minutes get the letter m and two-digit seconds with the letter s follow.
12h09m00s
